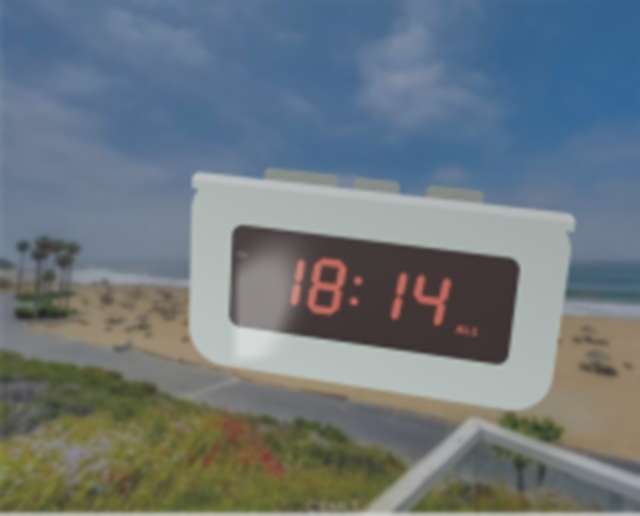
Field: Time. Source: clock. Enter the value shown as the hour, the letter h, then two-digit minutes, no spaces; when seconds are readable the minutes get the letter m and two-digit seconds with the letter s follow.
18h14
